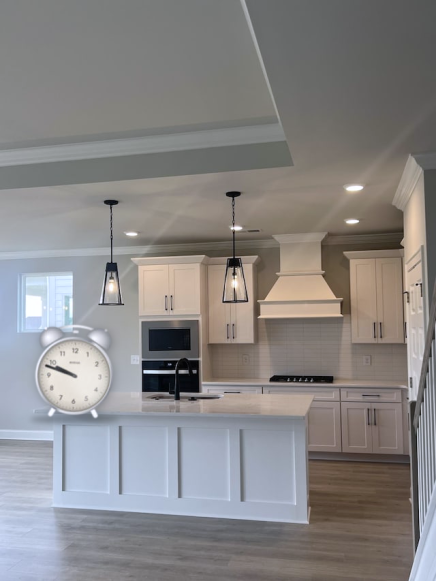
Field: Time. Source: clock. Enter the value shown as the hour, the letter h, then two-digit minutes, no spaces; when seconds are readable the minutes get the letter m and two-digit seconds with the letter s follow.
9h48
